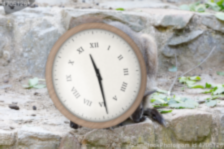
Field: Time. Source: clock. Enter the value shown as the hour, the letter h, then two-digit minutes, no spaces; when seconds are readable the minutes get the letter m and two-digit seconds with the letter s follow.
11h29
